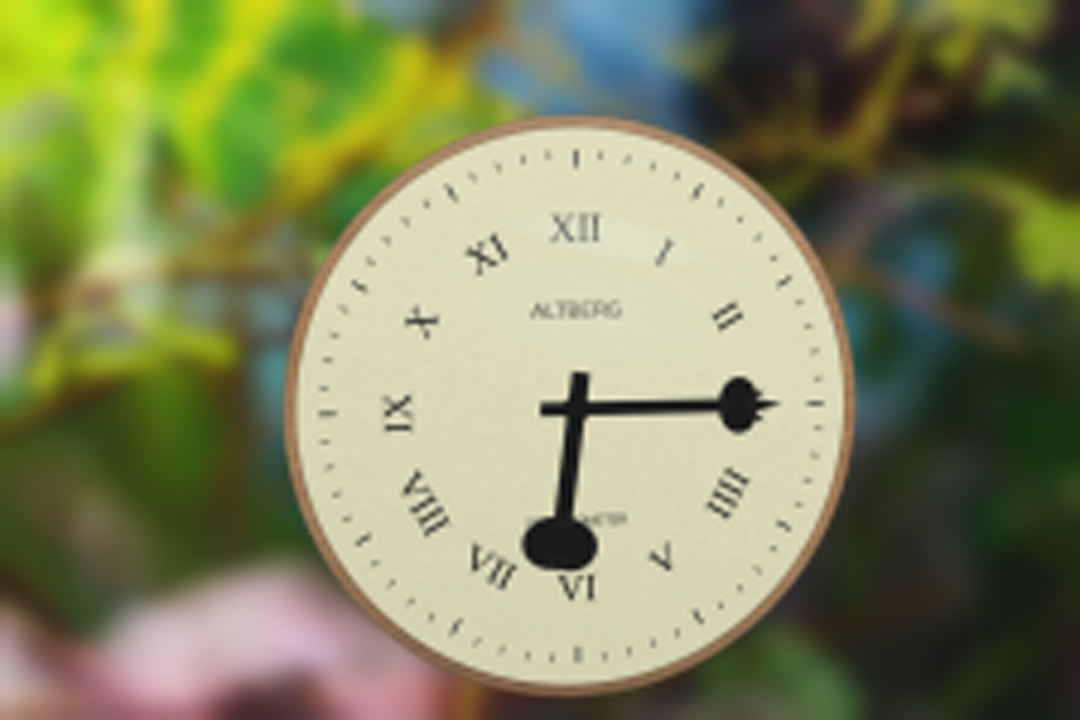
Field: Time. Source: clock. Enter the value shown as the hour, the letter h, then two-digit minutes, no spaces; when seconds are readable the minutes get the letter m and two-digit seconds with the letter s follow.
6h15
